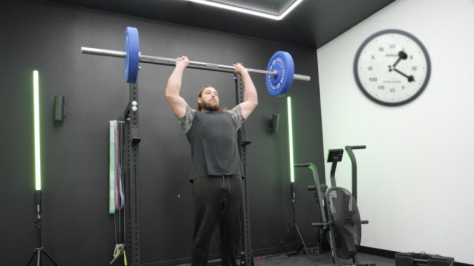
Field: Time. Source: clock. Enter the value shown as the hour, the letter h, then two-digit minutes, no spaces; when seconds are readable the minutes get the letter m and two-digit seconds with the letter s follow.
1h20
